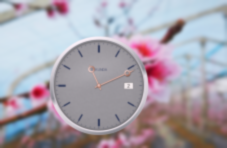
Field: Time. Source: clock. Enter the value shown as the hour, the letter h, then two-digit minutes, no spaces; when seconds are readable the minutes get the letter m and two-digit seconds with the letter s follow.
11h11
